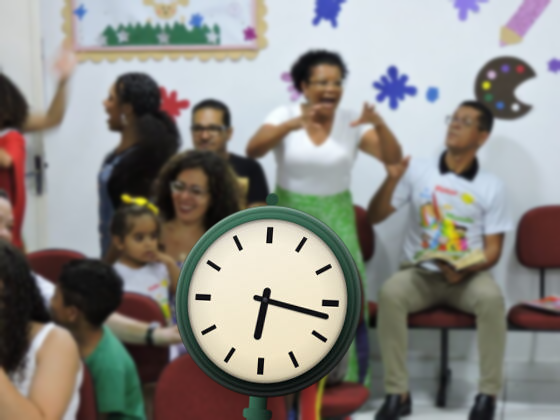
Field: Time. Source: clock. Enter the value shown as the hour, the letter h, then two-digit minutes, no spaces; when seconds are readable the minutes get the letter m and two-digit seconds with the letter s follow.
6h17
